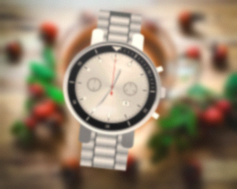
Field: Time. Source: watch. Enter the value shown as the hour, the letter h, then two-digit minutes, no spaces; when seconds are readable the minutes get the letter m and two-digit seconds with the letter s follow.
12h35
